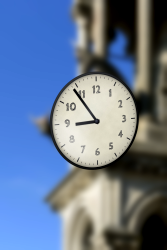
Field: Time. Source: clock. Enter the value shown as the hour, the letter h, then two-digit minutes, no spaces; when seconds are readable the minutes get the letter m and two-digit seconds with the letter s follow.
8h54
